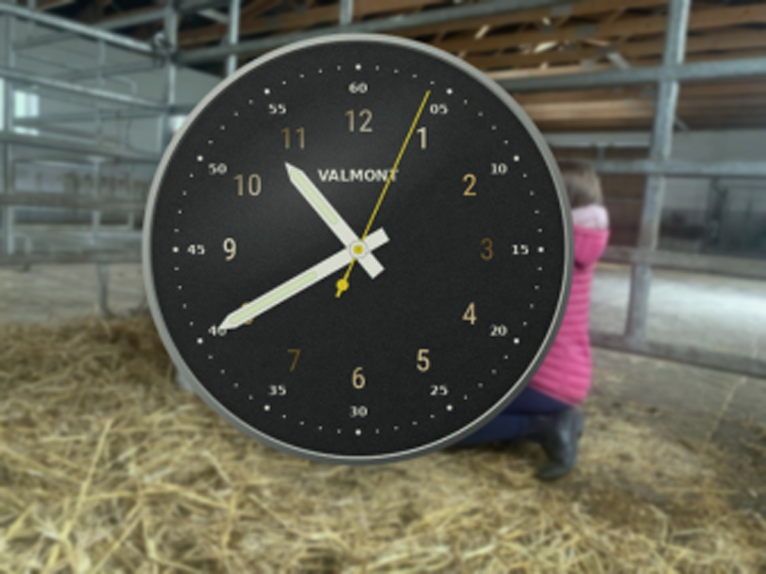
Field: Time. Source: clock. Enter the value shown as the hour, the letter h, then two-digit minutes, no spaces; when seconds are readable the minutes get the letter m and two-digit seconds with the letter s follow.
10h40m04s
